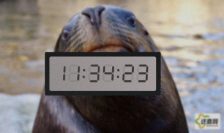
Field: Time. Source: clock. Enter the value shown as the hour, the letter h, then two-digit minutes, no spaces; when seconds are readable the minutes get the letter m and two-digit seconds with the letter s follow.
11h34m23s
